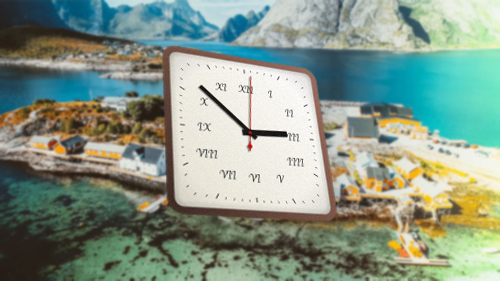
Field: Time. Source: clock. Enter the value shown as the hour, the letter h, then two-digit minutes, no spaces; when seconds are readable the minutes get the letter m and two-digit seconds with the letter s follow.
2h52m01s
